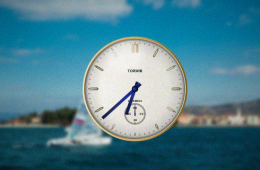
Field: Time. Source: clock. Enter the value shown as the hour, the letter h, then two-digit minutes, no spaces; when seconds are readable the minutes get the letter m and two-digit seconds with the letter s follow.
6h38
